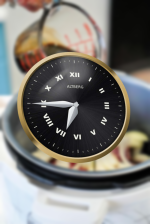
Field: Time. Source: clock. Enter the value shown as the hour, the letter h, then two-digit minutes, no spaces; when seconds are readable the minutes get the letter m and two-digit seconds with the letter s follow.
6h45
